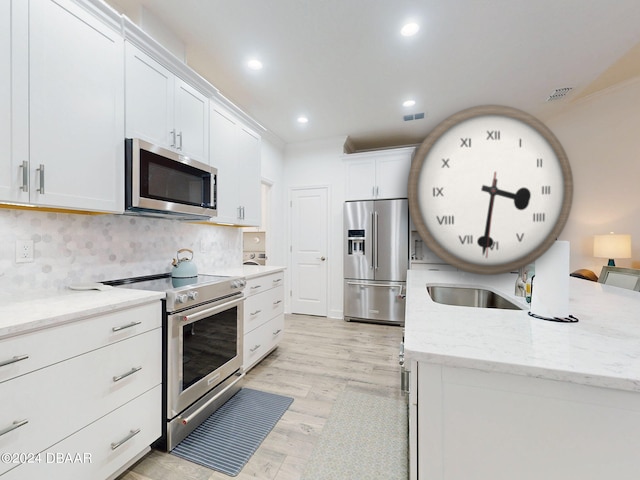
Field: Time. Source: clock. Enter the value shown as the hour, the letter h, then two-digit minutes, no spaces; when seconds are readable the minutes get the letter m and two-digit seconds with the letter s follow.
3h31m31s
